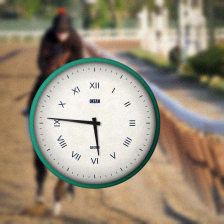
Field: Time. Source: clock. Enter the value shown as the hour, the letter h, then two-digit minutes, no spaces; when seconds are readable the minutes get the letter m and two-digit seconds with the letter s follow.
5h46
